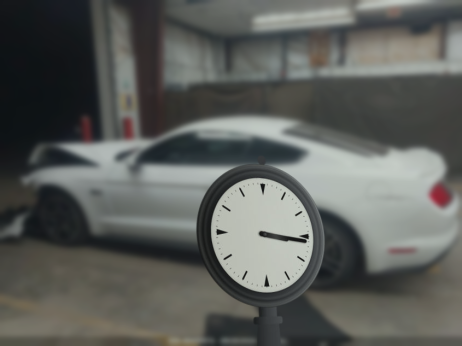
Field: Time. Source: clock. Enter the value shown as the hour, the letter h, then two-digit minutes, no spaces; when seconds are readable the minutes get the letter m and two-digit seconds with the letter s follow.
3h16
